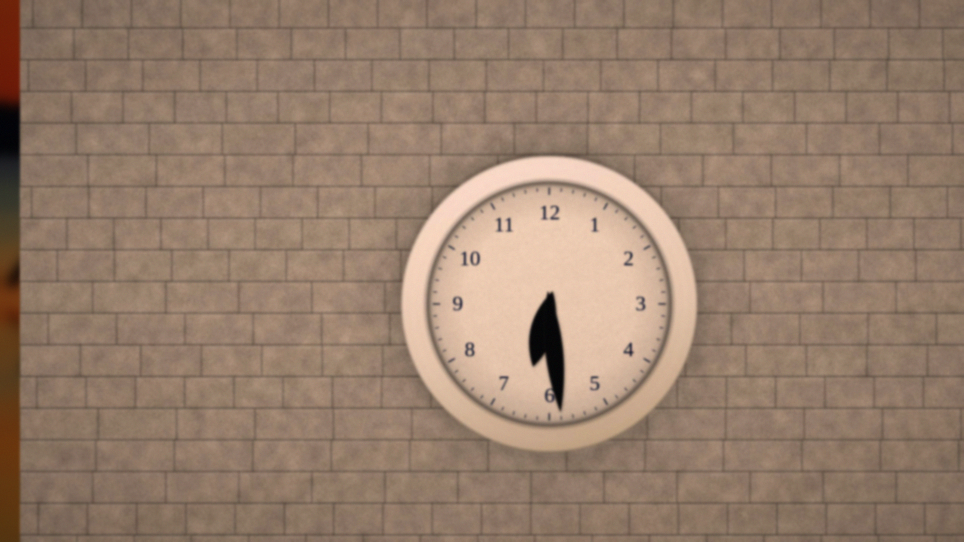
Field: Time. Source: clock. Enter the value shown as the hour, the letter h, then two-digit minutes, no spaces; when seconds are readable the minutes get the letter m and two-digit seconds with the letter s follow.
6h29
